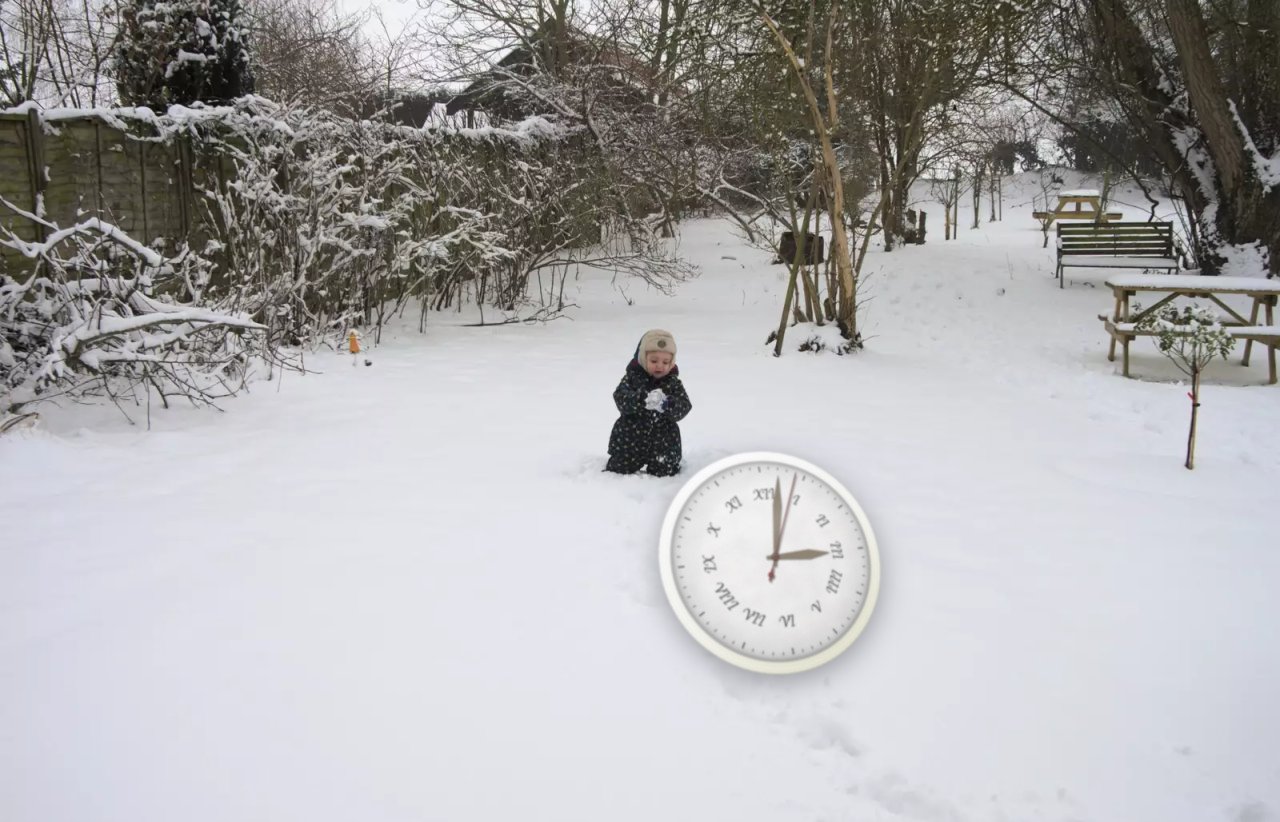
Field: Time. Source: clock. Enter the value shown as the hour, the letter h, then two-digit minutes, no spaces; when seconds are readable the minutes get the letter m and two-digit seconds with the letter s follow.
3h02m04s
